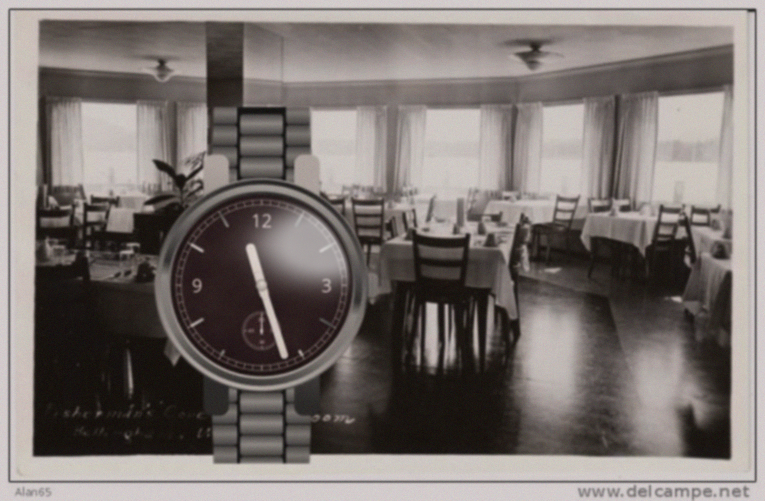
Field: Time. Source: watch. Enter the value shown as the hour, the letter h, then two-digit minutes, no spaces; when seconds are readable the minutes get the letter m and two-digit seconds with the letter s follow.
11h27
